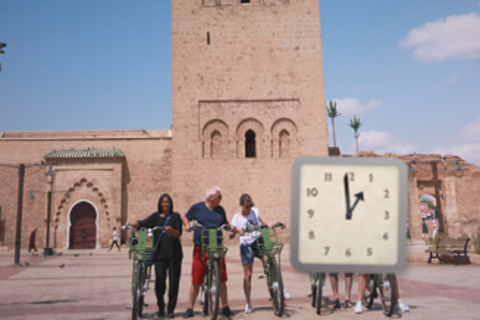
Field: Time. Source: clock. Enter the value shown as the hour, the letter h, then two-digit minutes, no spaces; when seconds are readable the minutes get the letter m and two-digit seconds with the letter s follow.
12h59
